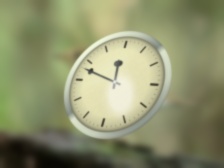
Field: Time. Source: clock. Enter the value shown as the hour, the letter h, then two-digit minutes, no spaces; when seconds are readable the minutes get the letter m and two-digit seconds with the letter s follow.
11h48
